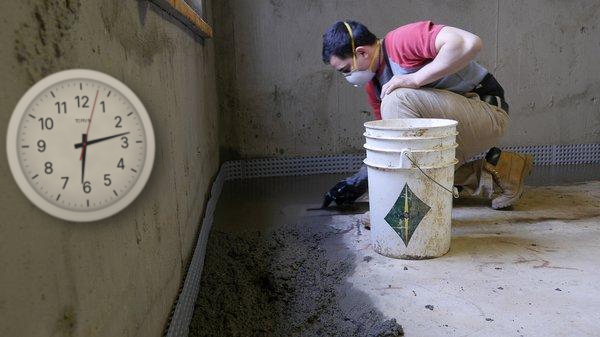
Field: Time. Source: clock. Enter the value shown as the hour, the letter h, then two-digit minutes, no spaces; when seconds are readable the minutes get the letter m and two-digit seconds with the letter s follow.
6h13m03s
